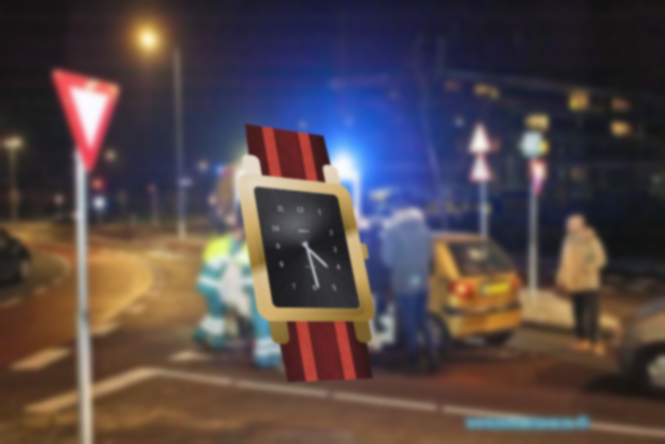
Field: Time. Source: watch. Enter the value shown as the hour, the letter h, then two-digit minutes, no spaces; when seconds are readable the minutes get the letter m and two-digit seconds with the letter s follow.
4h29
